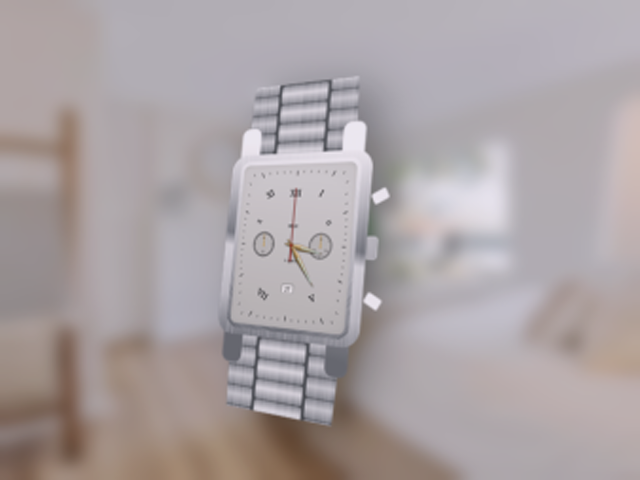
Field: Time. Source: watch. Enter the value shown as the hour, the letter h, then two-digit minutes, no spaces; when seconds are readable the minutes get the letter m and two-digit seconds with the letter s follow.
3h24
